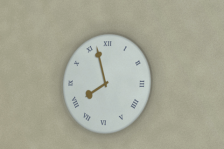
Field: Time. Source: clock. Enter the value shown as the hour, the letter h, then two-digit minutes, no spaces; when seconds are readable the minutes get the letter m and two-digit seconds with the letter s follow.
7h57
